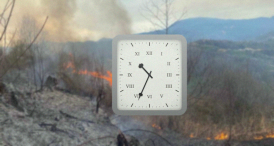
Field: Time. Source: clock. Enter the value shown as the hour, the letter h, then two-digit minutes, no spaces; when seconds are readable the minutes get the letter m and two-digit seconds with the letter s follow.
10h34
